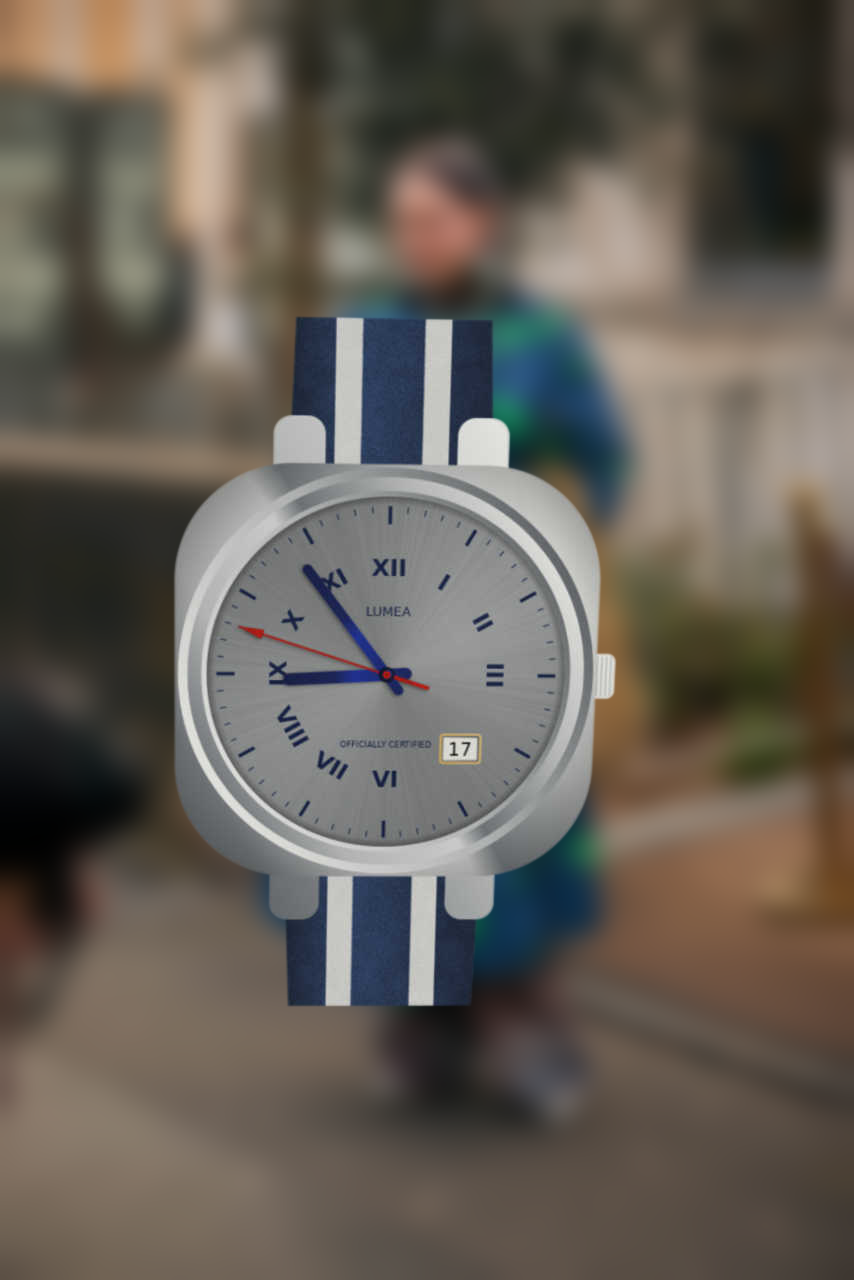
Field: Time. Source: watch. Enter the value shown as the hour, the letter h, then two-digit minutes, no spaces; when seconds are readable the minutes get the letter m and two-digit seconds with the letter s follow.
8h53m48s
